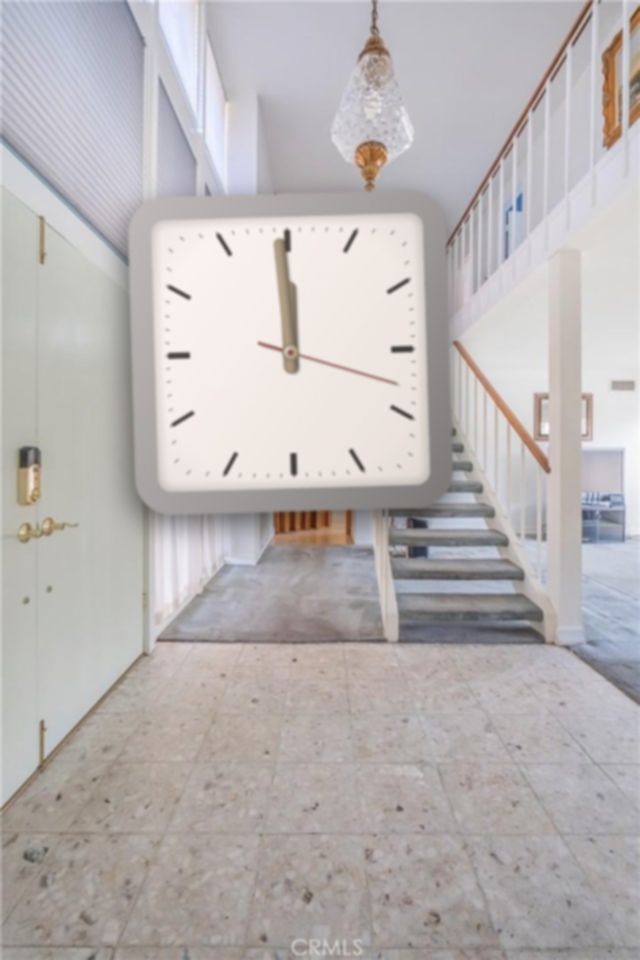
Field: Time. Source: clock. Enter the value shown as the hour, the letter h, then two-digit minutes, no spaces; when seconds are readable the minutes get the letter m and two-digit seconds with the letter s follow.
11h59m18s
